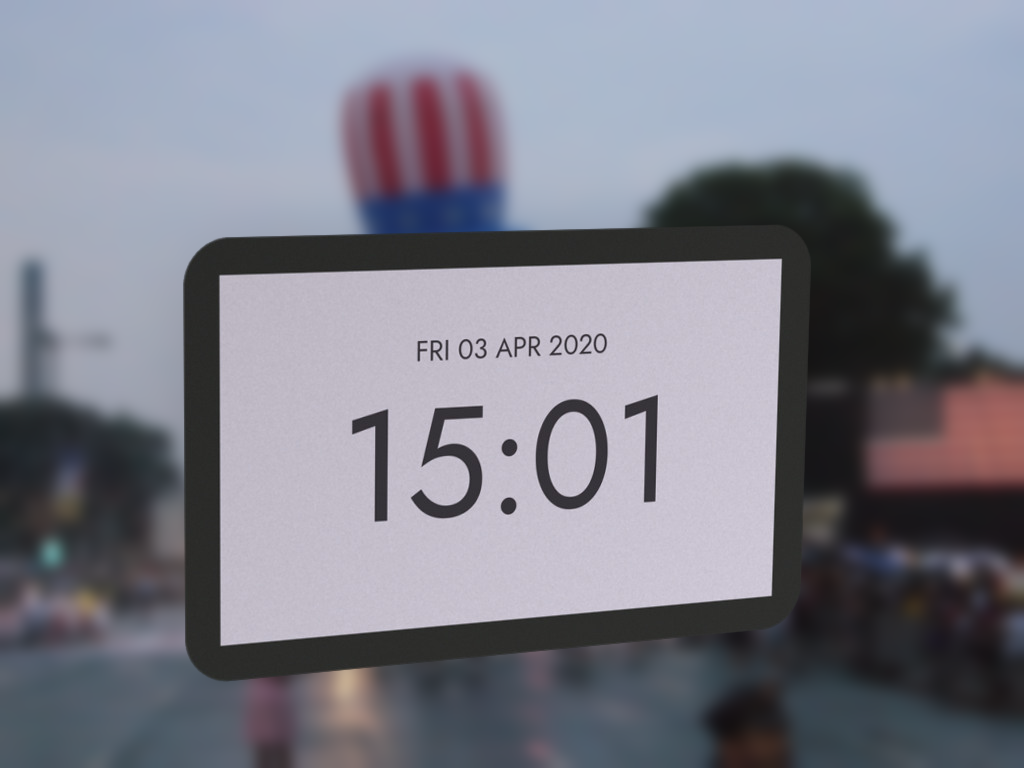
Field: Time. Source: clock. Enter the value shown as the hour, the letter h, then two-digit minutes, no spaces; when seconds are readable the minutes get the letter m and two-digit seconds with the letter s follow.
15h01
